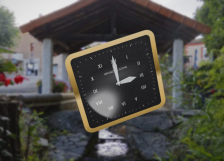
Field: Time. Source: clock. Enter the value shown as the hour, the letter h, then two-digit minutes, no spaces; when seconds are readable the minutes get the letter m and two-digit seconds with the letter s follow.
3h00
